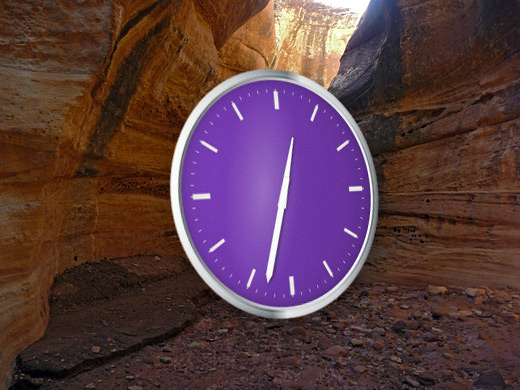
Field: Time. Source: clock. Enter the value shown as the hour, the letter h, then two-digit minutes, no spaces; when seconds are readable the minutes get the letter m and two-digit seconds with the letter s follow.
12h33
